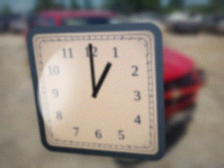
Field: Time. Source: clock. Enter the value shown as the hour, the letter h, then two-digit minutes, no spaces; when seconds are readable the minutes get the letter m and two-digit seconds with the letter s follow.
1h00
